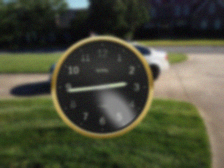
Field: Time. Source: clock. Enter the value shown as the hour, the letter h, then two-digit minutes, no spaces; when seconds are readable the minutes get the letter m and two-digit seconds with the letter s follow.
2h44
